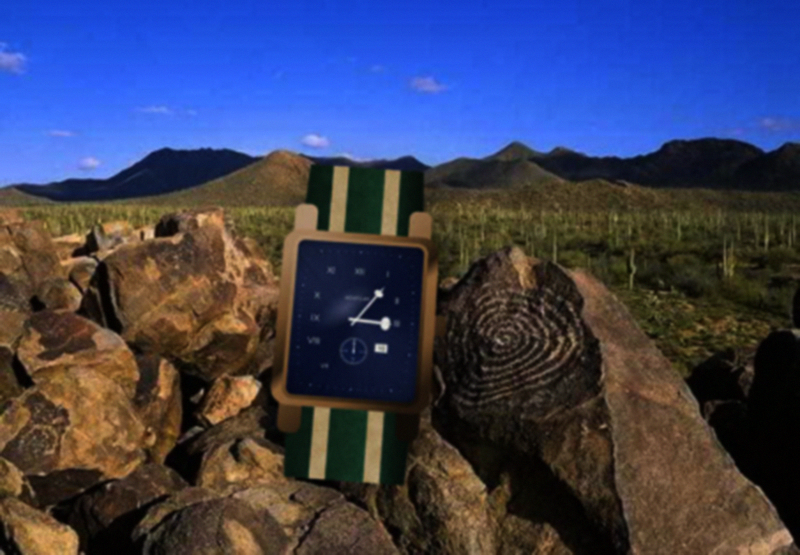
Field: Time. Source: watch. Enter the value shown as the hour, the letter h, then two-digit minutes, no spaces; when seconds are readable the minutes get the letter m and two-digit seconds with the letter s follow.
3h06
